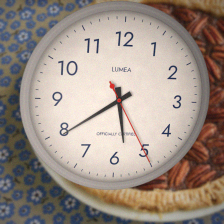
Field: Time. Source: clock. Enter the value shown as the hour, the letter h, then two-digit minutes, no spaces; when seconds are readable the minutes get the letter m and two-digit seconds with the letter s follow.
5h39m25s
